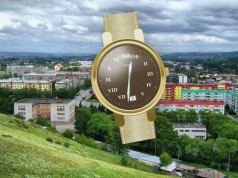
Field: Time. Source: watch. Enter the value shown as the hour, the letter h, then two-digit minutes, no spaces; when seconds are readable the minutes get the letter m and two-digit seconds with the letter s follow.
12h32
